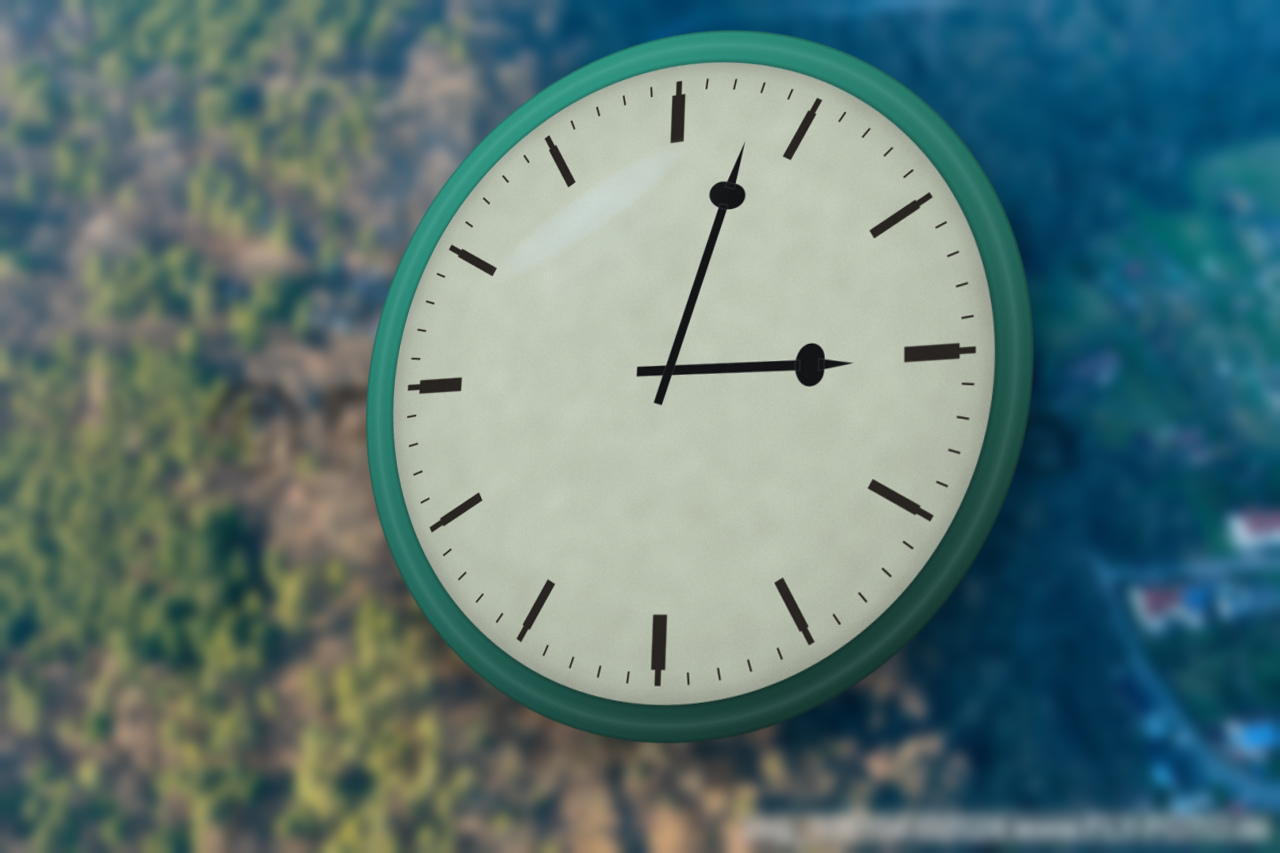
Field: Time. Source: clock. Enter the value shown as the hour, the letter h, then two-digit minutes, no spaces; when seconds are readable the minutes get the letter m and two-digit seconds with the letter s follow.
3h03
